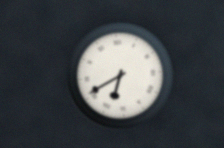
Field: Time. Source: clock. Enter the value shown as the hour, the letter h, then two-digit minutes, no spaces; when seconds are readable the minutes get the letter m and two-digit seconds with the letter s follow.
6h41
